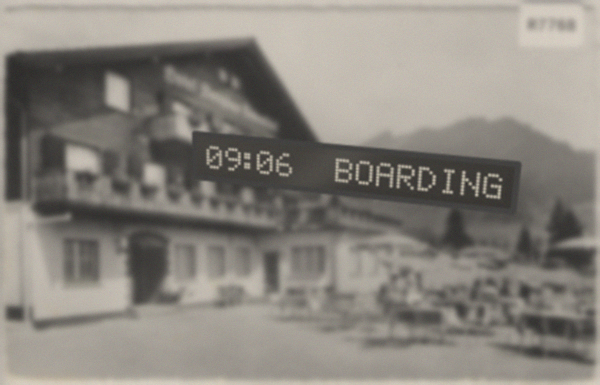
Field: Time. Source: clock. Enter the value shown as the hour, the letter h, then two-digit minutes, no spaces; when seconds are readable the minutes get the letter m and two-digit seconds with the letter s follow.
9h06
